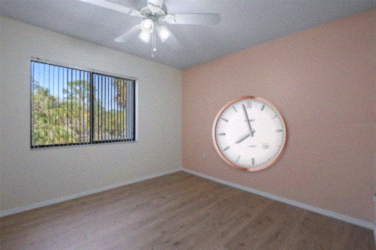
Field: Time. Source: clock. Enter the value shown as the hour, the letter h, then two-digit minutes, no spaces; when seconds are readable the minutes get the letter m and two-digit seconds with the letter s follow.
7h58
